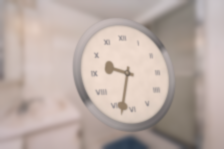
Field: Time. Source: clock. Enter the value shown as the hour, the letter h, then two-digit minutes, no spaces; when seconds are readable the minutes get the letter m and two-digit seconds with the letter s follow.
9h33
